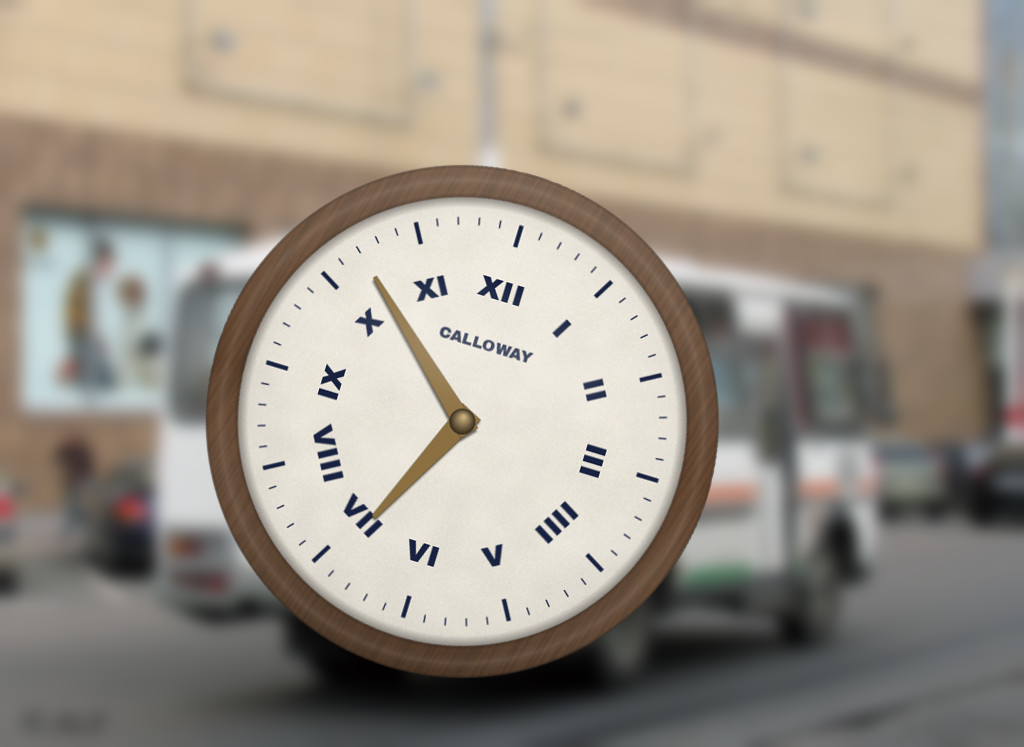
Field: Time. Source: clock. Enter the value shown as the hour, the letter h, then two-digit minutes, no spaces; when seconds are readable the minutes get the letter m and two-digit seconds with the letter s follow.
6h52
